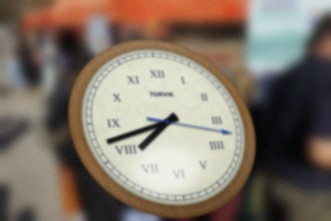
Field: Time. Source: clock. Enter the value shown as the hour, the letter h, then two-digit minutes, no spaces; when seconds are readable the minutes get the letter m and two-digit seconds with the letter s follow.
7h42m17s
